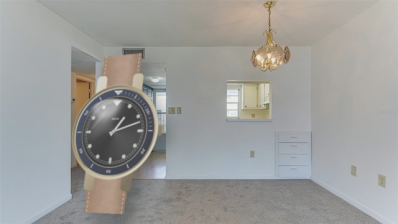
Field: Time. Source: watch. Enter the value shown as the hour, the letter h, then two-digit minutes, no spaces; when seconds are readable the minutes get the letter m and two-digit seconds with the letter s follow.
1h12
